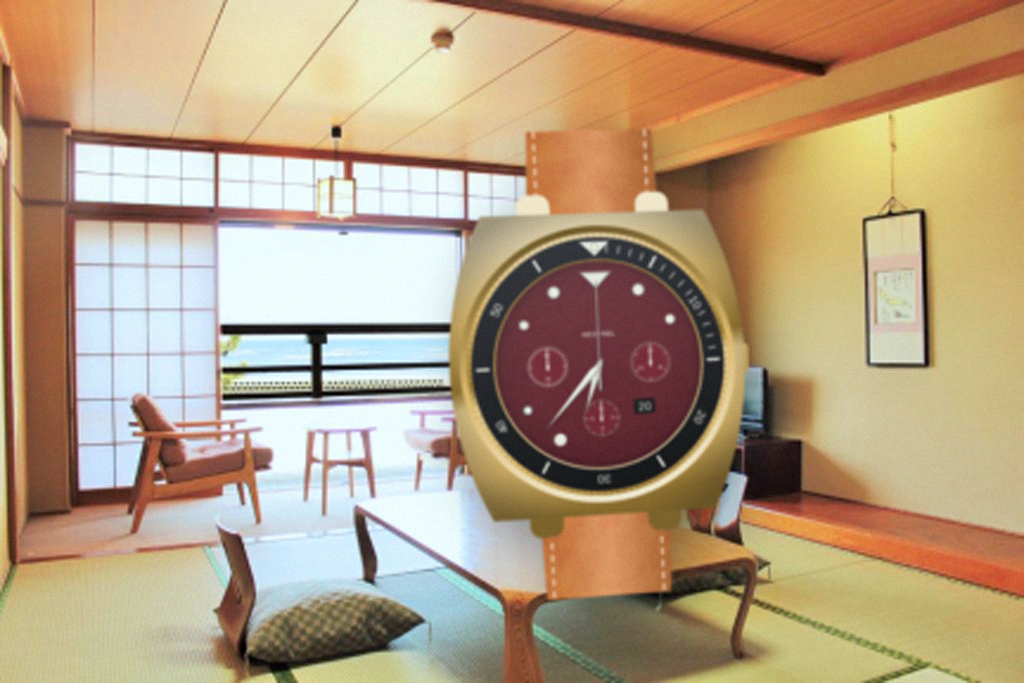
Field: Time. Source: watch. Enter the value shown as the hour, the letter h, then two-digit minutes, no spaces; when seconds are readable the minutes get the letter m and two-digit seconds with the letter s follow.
6h37
